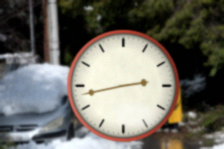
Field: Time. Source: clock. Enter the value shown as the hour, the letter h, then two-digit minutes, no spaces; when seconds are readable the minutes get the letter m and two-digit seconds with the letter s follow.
2h43
